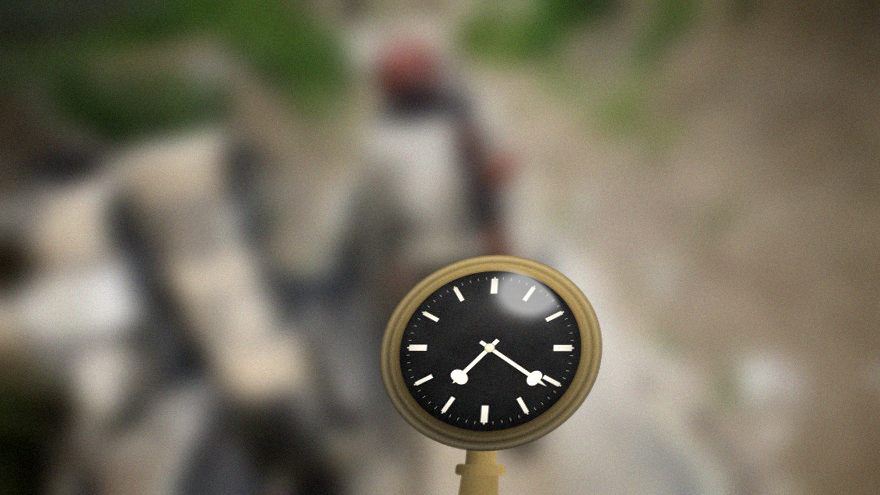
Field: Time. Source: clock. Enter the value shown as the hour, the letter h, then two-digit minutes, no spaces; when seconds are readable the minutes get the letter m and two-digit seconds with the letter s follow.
7h21
